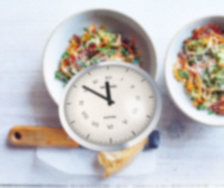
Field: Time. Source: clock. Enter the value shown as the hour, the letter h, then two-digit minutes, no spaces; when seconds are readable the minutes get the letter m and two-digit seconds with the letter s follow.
11h51
